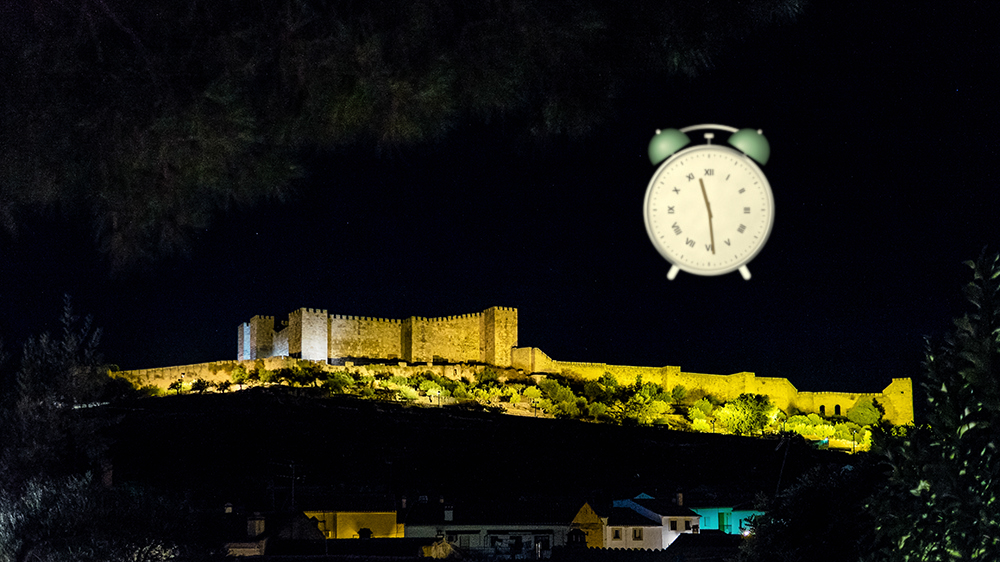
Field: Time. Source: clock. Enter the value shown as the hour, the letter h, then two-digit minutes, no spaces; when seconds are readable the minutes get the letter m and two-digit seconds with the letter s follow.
11h29
